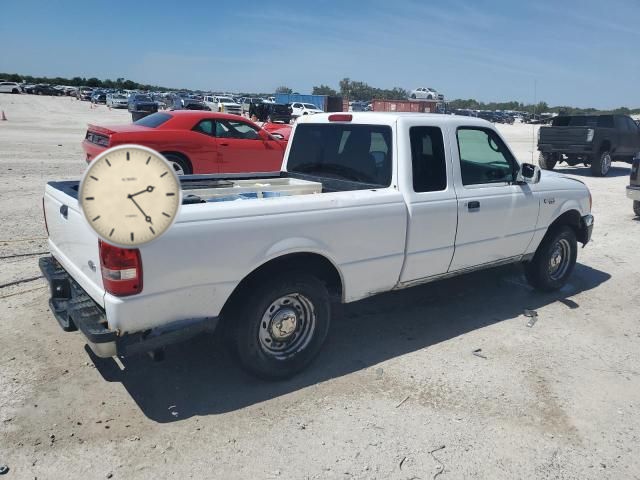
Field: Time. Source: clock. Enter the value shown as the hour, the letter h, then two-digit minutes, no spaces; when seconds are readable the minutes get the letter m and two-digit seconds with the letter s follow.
2h24
